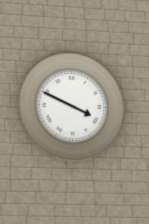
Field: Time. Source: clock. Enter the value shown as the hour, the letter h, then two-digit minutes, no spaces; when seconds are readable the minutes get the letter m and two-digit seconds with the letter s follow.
3h49
